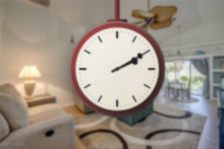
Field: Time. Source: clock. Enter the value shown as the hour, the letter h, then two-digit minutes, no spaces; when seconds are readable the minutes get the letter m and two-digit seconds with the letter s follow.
2h10
